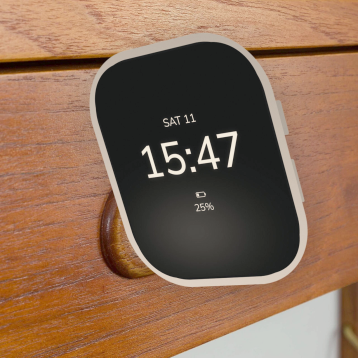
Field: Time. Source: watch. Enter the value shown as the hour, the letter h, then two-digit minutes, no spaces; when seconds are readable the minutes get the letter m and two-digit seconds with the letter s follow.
15h47
